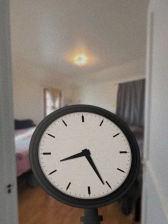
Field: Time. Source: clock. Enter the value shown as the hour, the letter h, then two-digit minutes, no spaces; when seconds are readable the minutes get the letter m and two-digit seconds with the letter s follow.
8h26
